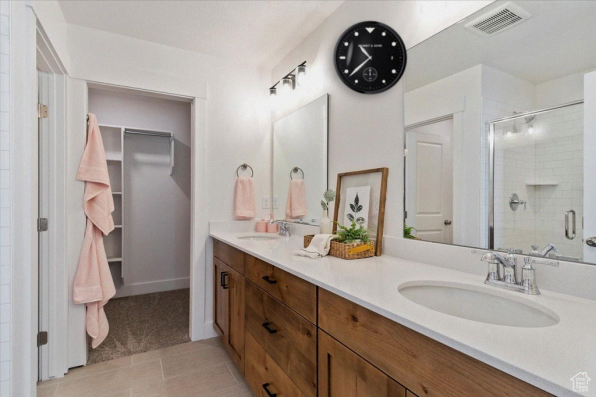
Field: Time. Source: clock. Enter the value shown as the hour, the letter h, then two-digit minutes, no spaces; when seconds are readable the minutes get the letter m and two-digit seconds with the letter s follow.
10h38
